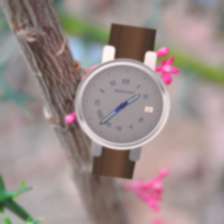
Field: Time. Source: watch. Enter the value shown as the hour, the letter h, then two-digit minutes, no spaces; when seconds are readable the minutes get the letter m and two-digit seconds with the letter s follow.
1h37
